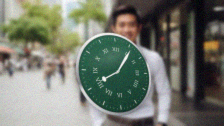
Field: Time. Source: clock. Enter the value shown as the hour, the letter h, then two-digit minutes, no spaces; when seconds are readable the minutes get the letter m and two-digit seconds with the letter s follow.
8h06
